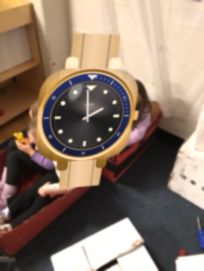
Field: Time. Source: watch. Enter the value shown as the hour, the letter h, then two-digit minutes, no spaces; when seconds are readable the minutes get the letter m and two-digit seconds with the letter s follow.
1h59
